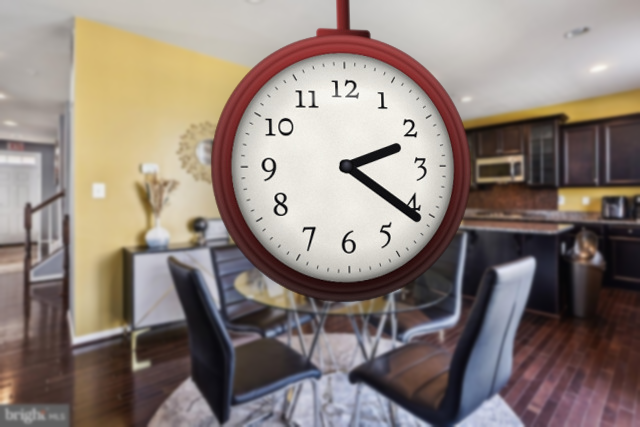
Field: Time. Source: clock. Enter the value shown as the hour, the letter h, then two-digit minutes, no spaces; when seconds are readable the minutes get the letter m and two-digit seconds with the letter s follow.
2h21
